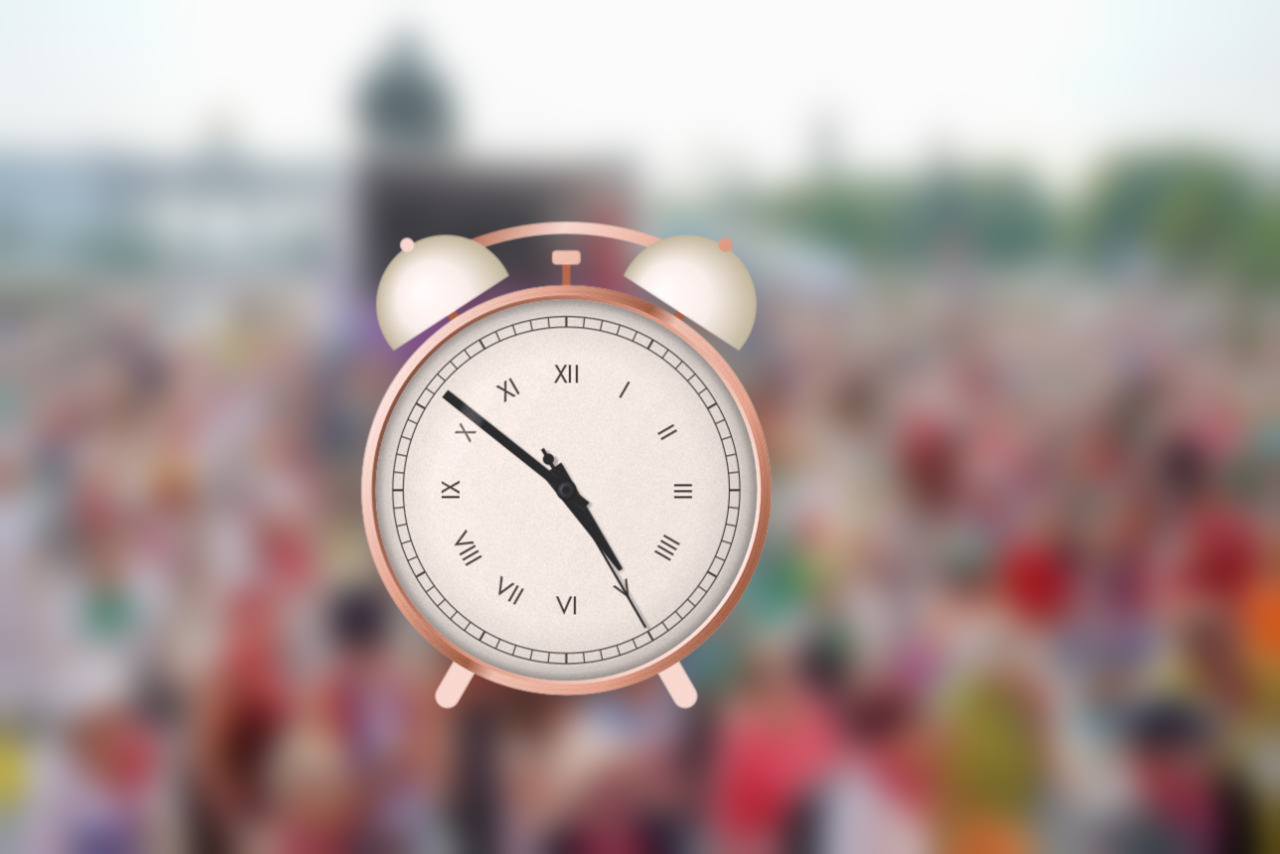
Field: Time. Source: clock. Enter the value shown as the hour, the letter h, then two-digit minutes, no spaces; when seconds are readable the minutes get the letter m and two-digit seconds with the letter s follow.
4h51m25s
